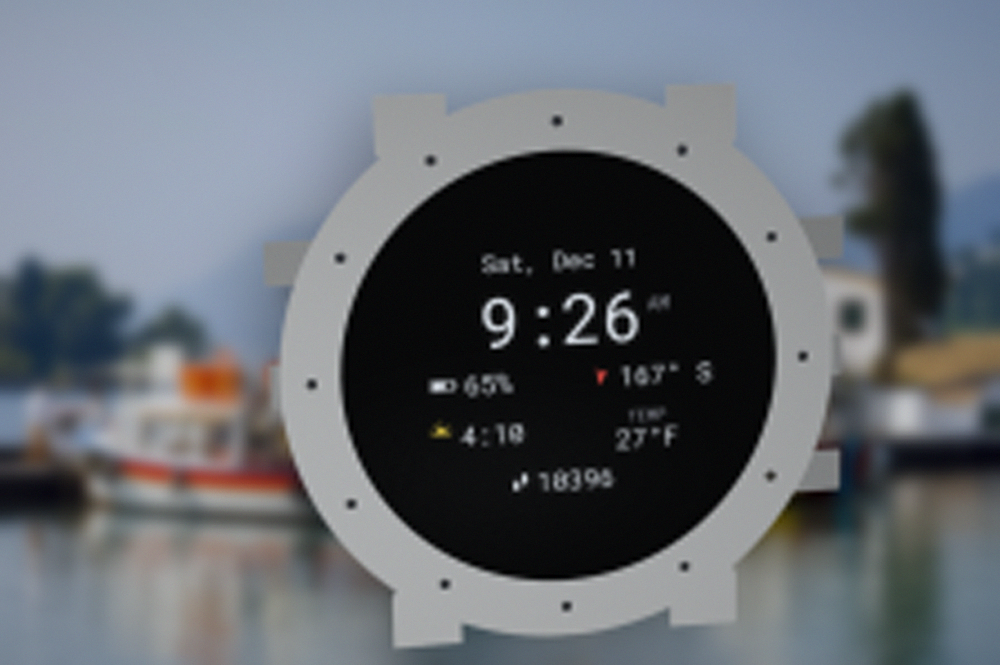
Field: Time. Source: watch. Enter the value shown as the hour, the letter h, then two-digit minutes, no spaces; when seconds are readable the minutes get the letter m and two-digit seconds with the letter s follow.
9h26
